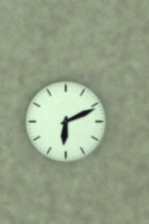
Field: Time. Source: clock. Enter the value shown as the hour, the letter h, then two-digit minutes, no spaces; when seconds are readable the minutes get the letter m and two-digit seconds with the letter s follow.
6h11
